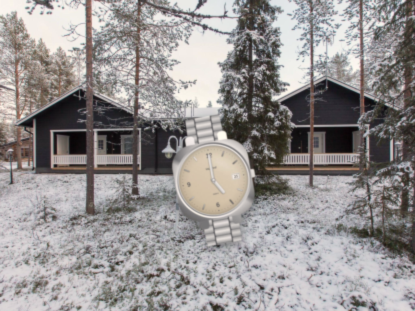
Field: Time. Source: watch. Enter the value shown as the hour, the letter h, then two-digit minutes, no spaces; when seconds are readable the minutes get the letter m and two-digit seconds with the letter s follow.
5h00
